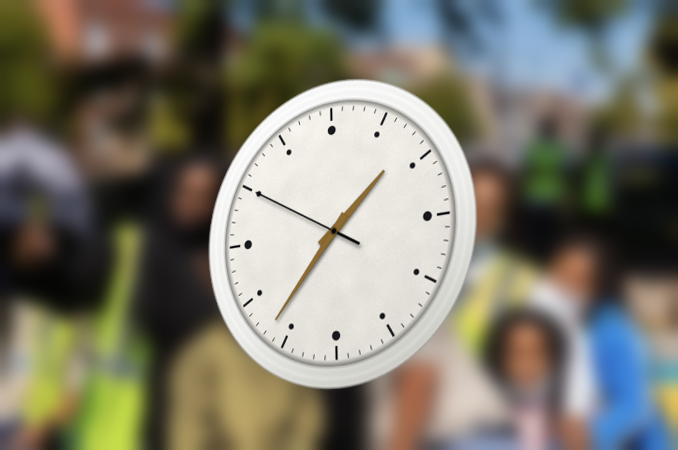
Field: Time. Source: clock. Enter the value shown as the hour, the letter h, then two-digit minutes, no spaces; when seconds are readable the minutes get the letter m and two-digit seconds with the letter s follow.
1h36m50s
